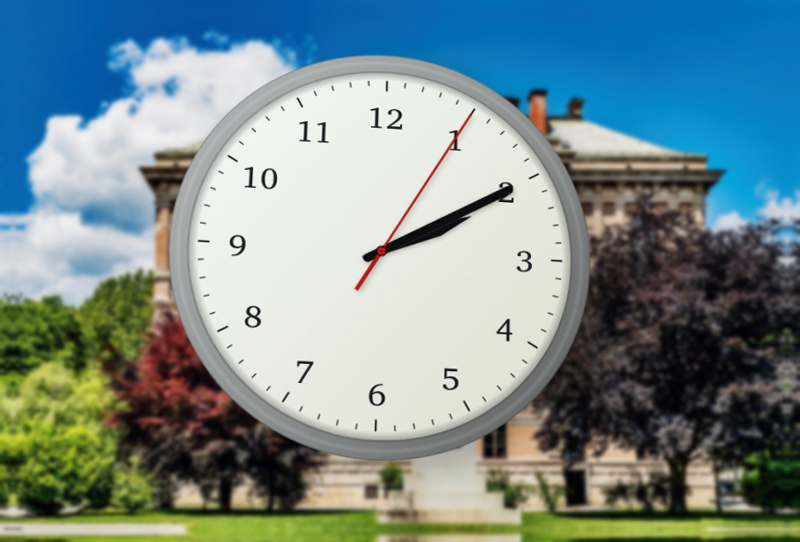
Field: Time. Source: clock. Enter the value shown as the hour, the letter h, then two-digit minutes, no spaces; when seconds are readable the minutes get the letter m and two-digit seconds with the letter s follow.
2h10m05s
